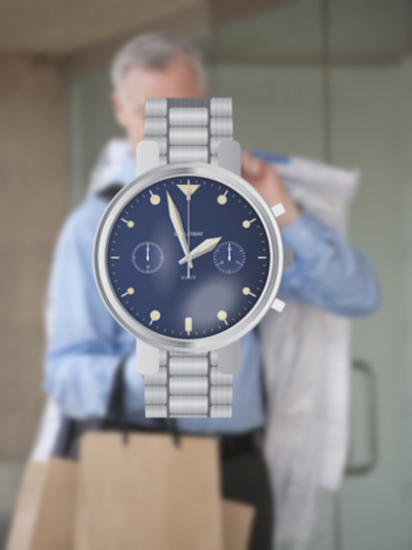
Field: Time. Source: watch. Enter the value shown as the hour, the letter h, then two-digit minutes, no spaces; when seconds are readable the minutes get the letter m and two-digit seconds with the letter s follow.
1h57
